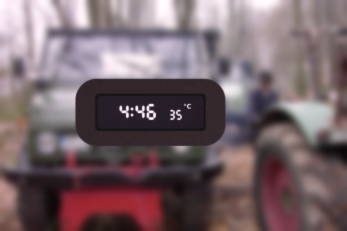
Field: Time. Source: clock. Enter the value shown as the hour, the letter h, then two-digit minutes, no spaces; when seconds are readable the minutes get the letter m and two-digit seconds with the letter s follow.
4h46
